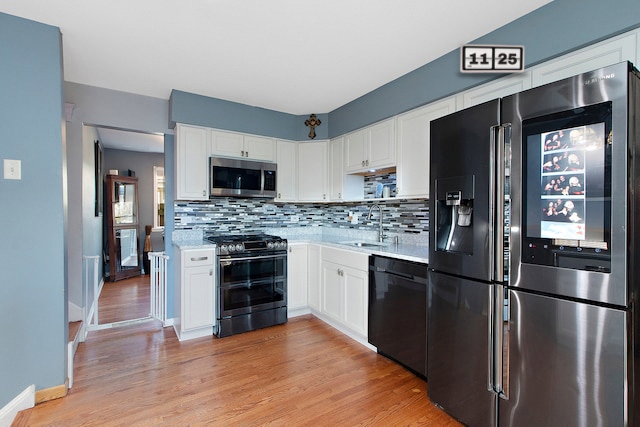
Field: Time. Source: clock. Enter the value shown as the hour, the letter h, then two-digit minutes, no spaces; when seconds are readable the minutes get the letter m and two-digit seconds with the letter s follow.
11h25
